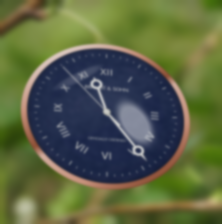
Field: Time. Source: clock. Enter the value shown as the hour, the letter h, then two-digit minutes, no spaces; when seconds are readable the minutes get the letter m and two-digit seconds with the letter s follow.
11h23m53s
